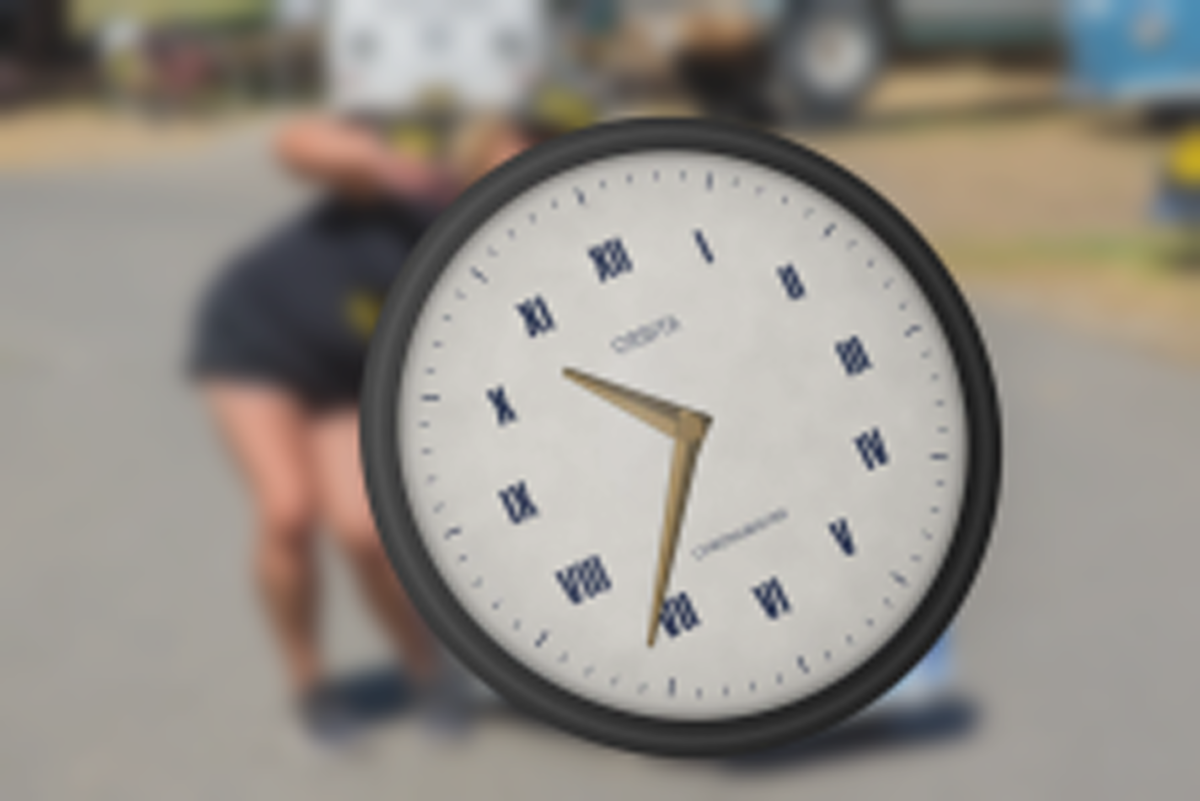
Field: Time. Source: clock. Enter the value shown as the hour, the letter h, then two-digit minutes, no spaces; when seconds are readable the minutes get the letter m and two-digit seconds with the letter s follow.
10h36
